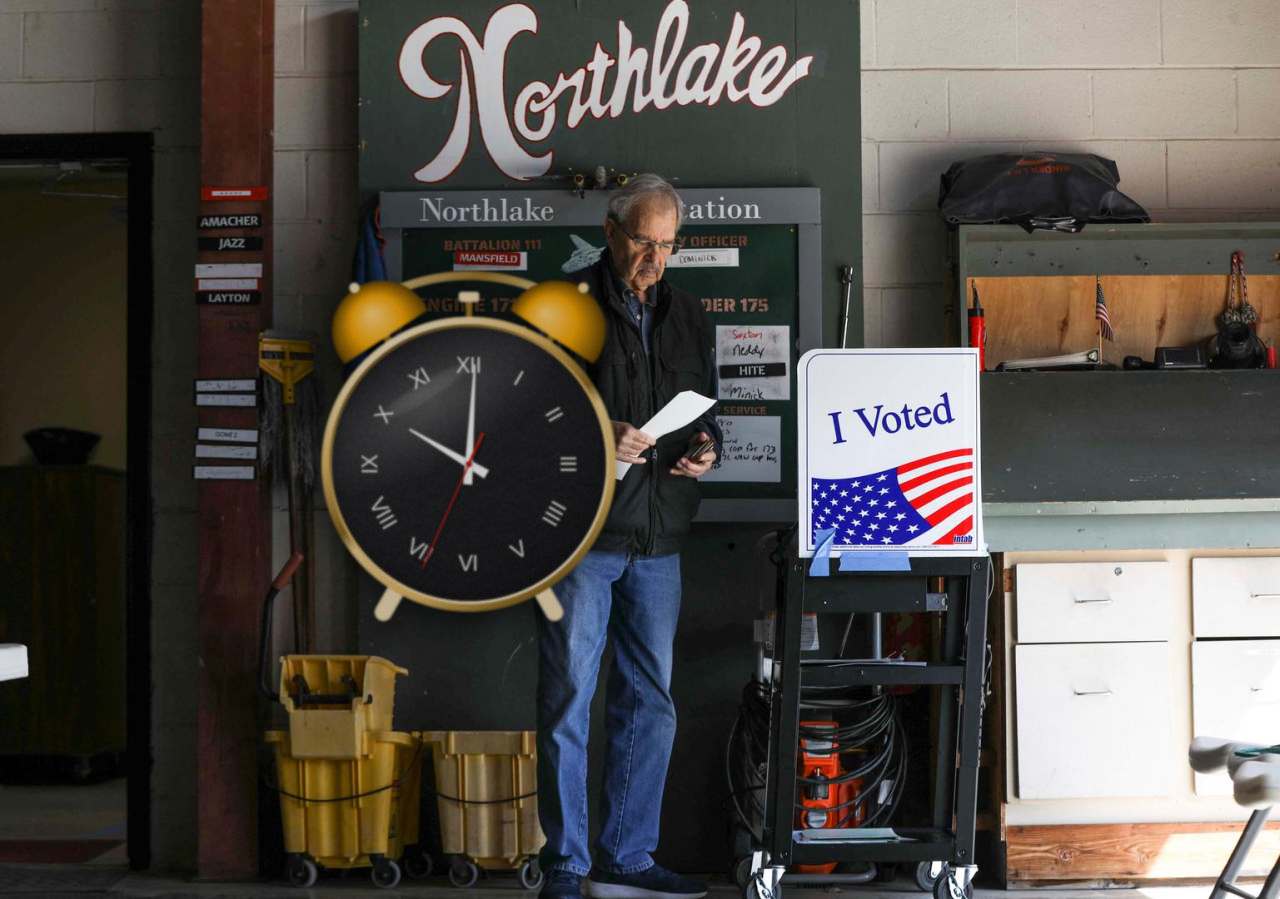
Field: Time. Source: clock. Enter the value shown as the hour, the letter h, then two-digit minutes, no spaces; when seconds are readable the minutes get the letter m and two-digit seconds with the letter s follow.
10h00m34s
